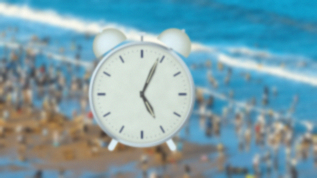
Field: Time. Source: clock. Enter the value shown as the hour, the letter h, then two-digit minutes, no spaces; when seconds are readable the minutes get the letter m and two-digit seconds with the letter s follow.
5h04
